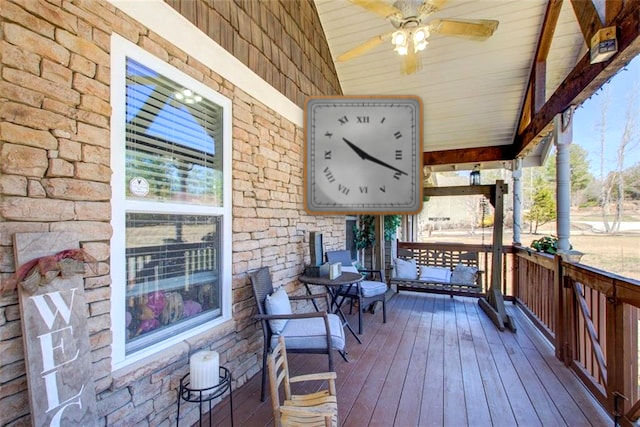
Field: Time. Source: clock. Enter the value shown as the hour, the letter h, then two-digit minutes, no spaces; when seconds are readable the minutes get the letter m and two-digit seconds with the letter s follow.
10h19
